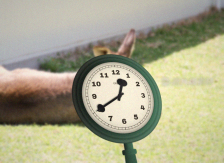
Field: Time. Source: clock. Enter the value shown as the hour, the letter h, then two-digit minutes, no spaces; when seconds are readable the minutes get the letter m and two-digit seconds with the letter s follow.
12h40
